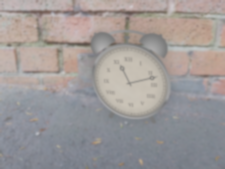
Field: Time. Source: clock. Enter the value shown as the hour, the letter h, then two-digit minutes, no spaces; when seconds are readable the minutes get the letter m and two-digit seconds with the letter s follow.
11h12
